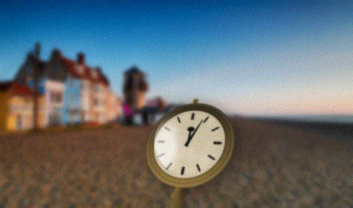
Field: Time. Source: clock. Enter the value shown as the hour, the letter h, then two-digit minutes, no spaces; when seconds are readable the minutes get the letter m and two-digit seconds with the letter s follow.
12h04
